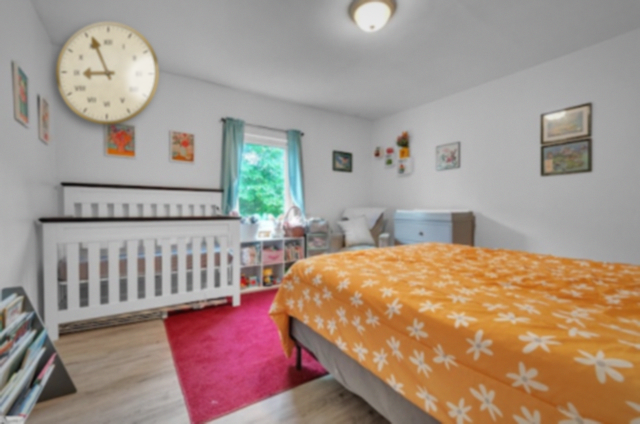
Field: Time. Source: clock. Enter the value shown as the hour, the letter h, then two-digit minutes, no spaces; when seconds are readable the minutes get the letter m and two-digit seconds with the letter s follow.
8h56
